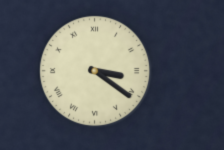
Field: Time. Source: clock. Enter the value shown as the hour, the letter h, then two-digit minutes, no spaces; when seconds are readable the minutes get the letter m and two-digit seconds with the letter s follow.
3h21
